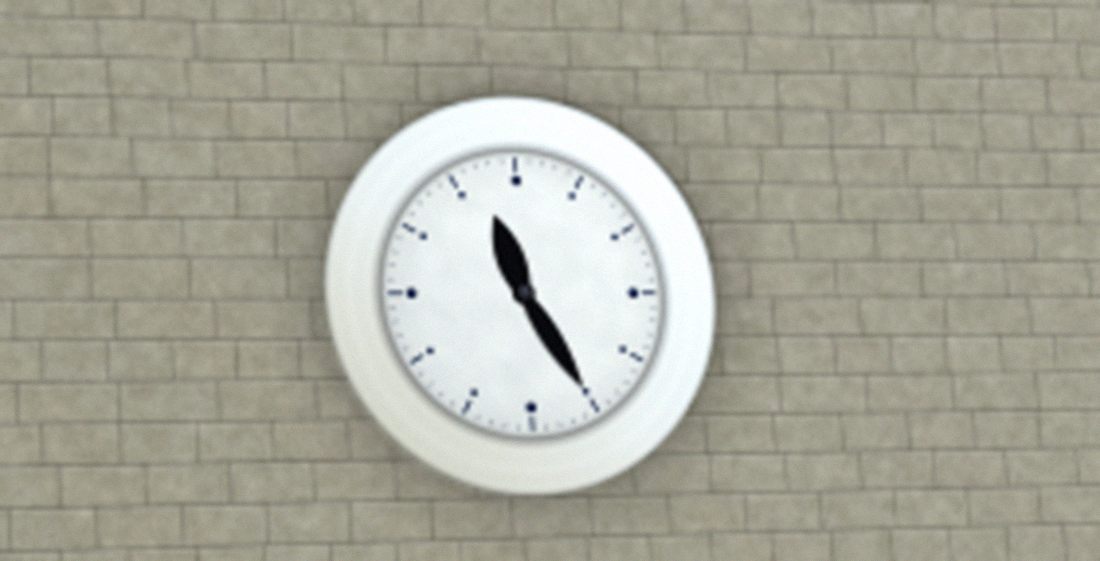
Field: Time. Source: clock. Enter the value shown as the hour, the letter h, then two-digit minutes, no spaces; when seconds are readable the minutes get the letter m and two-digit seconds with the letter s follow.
11h25
